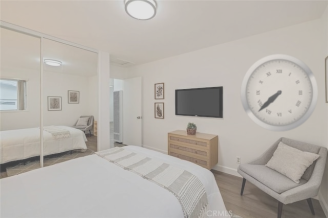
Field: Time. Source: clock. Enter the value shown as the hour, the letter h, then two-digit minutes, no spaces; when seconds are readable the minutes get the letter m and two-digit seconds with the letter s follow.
7h38
